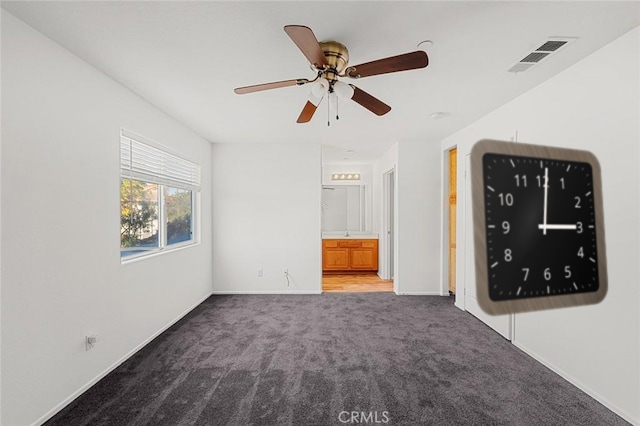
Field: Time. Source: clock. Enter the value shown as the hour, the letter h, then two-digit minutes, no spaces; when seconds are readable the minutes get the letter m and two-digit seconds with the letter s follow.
3h01
